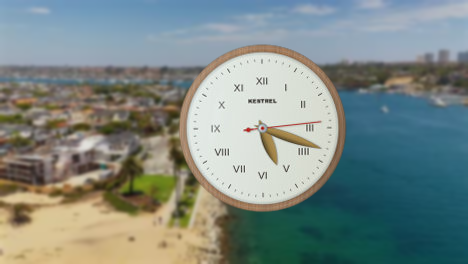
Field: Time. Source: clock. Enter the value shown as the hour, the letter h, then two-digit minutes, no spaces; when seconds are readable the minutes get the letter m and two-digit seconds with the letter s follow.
5h18m14s
